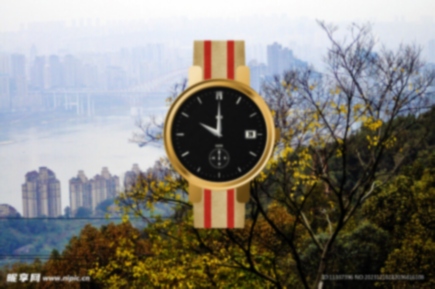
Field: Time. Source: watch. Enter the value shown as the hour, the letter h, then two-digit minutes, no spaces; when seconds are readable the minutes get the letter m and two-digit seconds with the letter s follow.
10h00
